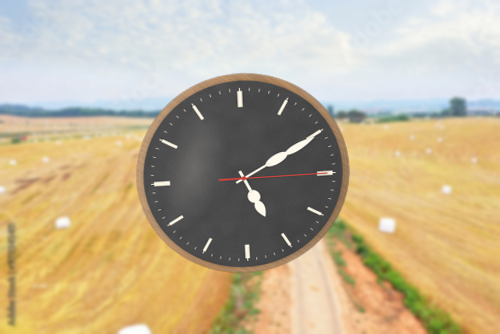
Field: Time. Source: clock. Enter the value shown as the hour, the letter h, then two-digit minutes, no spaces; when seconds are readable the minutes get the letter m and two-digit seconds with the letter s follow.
5h10m15s
